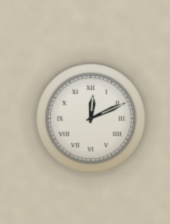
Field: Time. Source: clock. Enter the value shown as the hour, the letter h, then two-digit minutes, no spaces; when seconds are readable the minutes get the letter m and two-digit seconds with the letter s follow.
12h11
